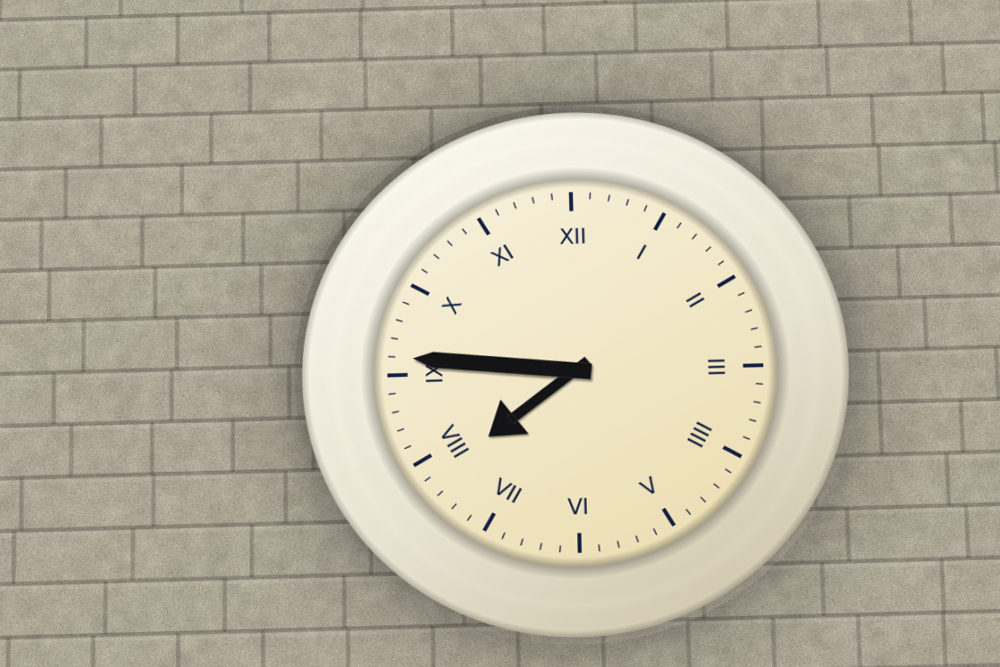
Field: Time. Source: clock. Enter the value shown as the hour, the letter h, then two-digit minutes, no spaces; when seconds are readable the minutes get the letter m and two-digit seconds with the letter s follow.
7h46
